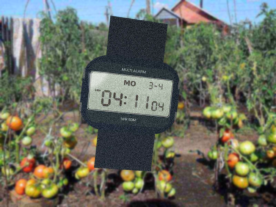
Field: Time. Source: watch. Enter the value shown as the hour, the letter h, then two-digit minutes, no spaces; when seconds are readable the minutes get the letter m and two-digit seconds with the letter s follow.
4h11m04s
